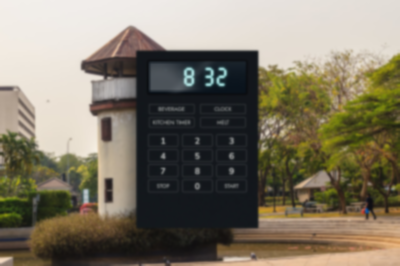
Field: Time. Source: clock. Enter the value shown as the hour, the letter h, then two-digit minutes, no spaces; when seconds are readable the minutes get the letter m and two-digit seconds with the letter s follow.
8h32
